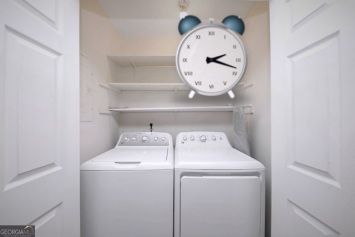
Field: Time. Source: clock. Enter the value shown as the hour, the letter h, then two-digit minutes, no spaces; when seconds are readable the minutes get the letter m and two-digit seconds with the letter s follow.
2h18
